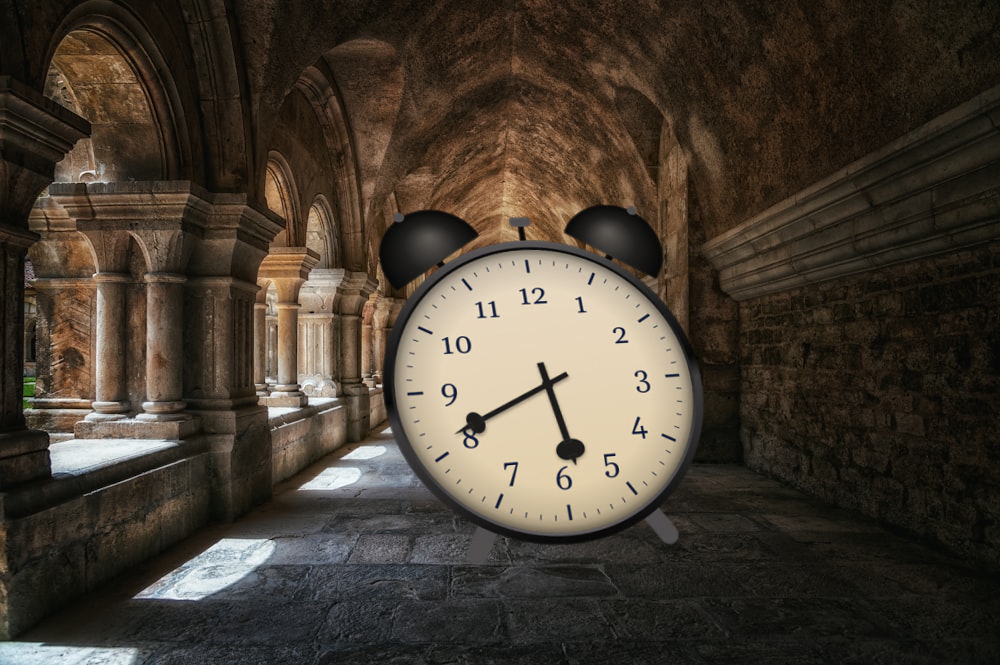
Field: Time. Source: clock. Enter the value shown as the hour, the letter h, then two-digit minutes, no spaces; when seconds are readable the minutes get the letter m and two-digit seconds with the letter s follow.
5h41
